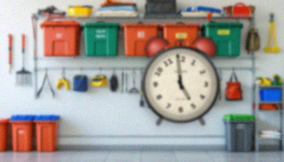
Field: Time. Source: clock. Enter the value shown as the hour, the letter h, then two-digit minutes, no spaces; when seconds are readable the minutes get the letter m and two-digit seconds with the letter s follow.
4h59
